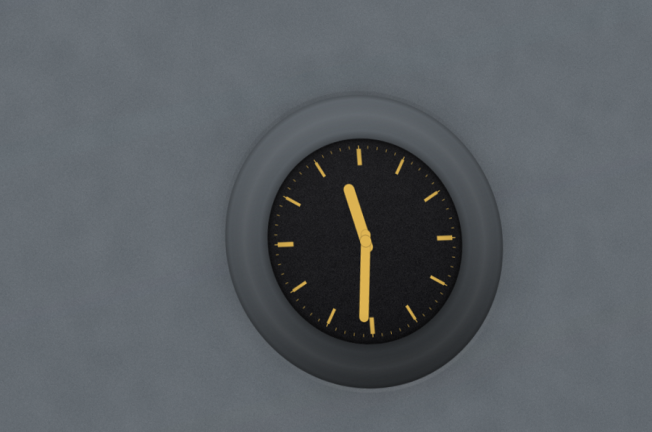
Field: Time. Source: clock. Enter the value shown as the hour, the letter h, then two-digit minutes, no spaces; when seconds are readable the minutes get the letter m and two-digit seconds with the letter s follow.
11h31
